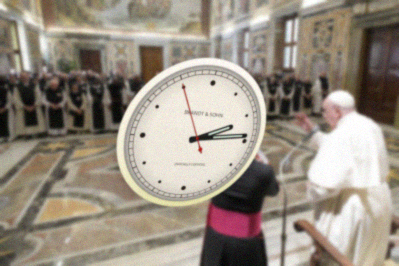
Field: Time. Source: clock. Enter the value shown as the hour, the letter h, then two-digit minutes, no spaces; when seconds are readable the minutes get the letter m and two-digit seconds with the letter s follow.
2h13m55s
